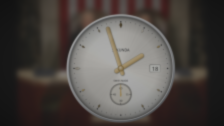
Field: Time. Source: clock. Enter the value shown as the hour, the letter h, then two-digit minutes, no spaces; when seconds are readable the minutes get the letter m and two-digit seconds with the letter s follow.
1h57
